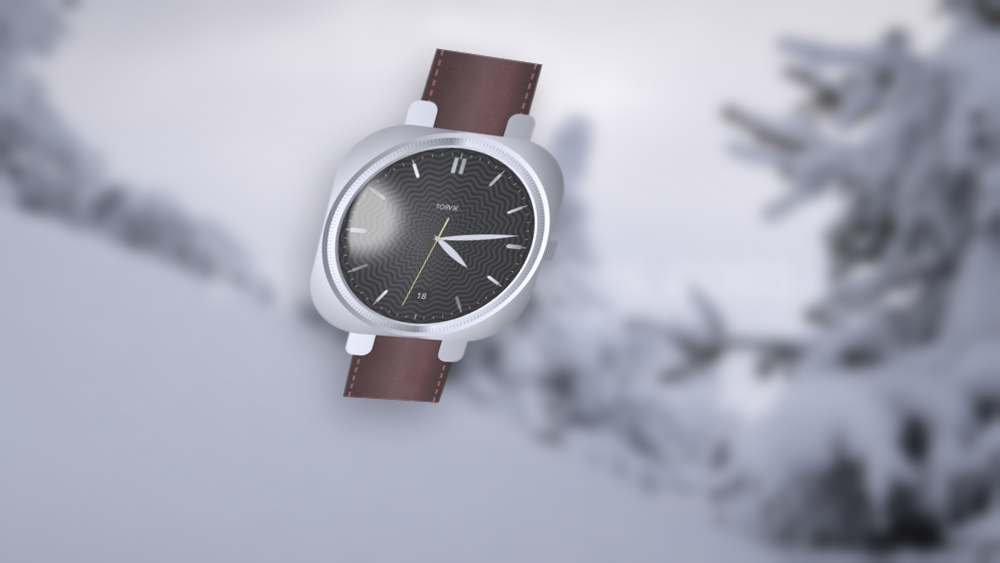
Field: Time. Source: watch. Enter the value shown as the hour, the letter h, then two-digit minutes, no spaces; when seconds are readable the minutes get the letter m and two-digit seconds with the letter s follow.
4h13m32s
